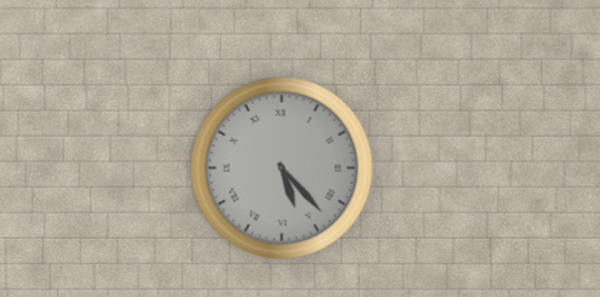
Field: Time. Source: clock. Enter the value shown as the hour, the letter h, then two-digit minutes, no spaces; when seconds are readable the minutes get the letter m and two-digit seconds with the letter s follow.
5h23
